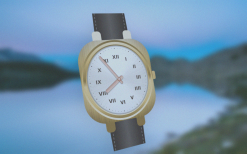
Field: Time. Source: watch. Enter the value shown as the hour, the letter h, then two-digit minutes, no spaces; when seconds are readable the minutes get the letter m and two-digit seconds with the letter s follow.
7h54
